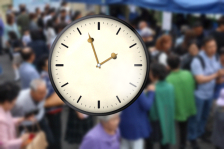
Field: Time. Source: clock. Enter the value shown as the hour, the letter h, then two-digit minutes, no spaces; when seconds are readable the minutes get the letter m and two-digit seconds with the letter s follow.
1h57
